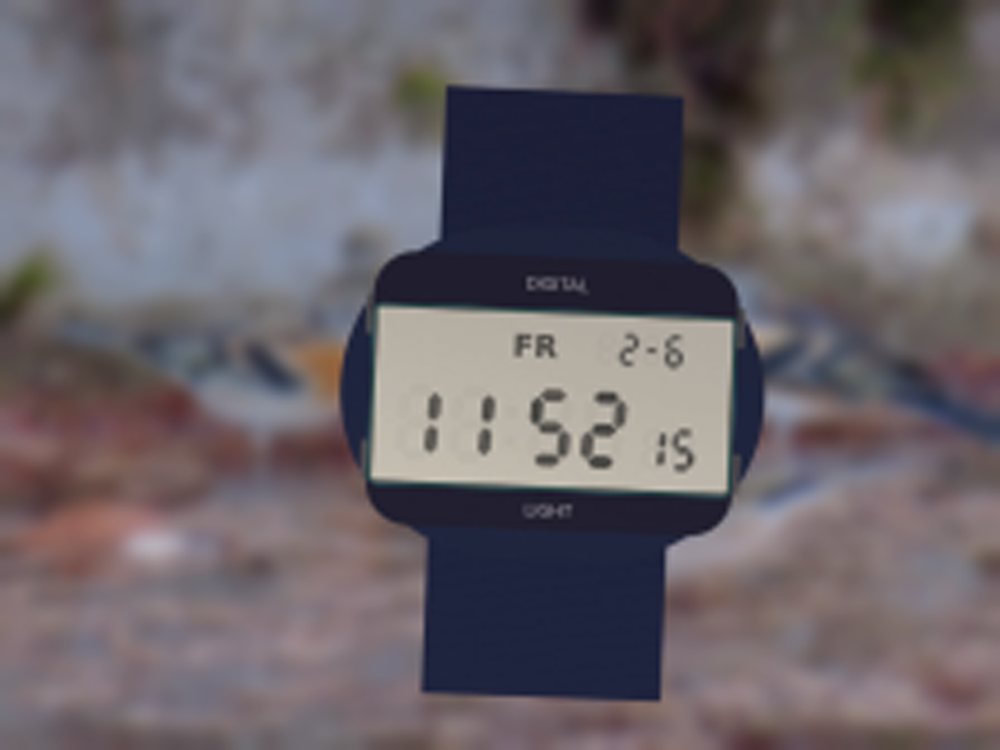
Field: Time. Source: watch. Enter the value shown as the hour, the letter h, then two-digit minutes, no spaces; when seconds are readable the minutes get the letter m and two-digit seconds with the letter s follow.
11h52m15s
